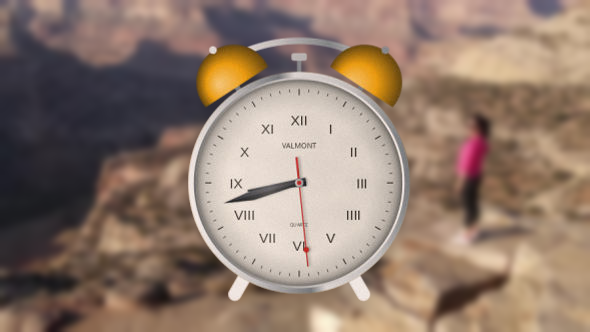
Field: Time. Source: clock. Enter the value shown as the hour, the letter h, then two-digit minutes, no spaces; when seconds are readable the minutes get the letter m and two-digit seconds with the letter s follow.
8h42m29s
